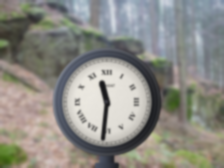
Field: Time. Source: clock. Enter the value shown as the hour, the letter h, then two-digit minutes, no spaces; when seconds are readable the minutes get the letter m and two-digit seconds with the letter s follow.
11h31
